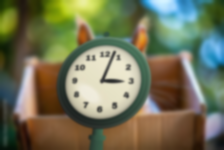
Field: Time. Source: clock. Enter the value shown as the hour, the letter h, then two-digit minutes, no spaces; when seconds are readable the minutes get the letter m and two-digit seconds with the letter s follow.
3h03
